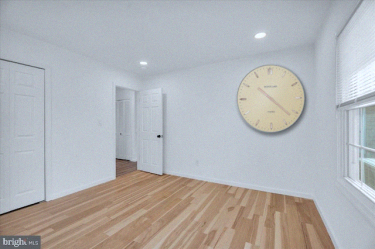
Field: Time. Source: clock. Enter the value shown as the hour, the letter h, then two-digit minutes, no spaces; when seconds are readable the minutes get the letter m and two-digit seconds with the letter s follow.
10h22
